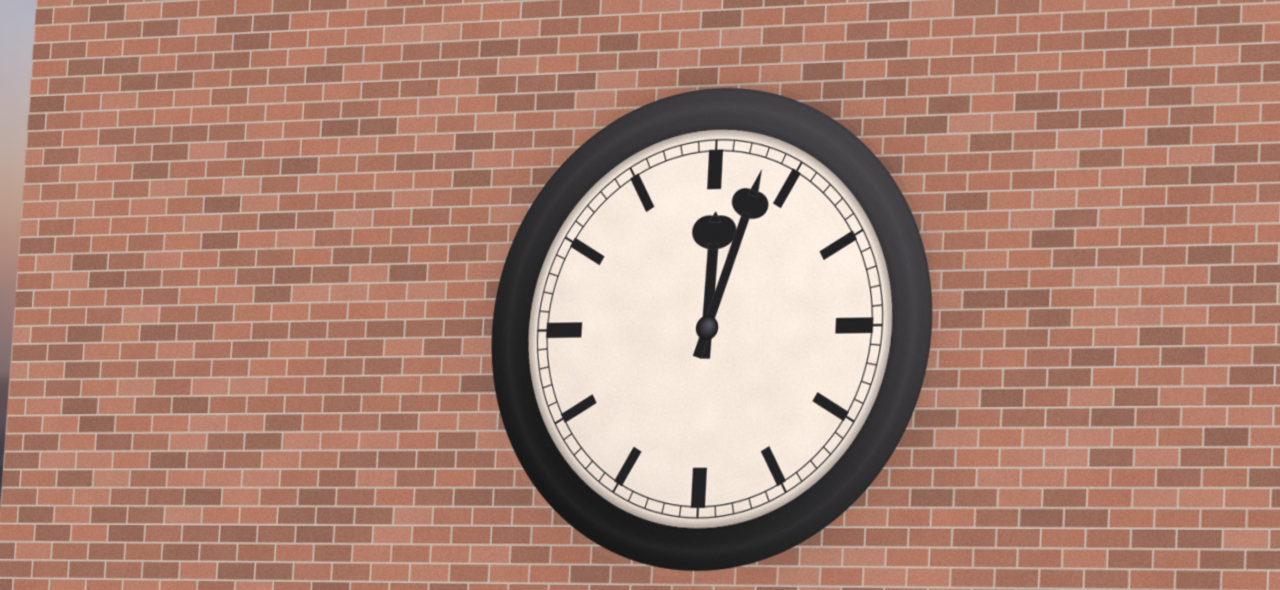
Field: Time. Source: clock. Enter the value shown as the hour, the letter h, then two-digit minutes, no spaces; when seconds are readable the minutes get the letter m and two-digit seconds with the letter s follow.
12h03
